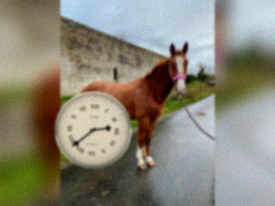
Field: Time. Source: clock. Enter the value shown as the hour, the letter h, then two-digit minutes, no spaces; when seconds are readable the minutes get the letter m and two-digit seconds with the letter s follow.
2h38
